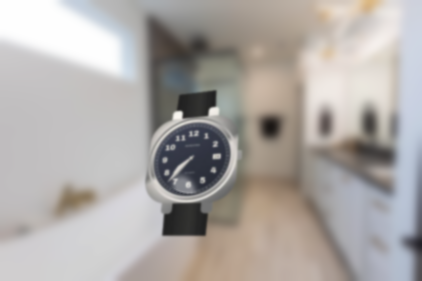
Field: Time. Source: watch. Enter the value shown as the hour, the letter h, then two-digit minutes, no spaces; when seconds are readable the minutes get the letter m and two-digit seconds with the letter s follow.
7h37
